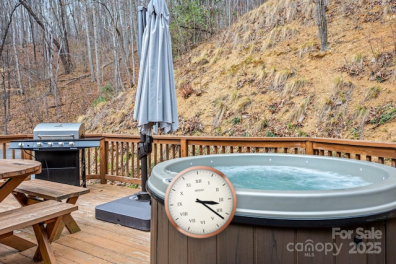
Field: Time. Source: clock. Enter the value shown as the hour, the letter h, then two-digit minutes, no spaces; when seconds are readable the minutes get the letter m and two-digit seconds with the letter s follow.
3h22
